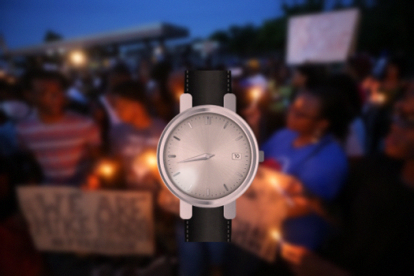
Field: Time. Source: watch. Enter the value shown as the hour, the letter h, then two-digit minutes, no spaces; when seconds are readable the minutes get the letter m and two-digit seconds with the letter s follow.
8h43
